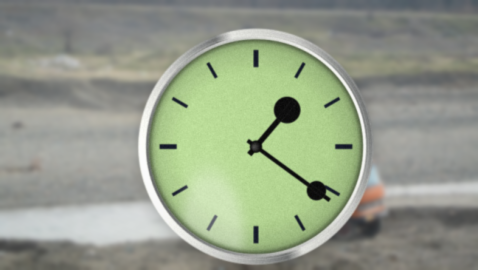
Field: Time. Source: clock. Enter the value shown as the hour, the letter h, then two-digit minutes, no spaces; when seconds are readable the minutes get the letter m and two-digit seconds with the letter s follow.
1h21
